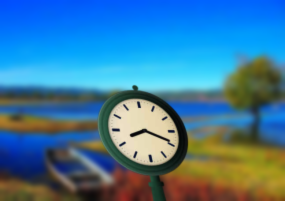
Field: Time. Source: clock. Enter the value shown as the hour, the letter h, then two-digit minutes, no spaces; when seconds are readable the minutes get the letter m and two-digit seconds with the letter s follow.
8h19
